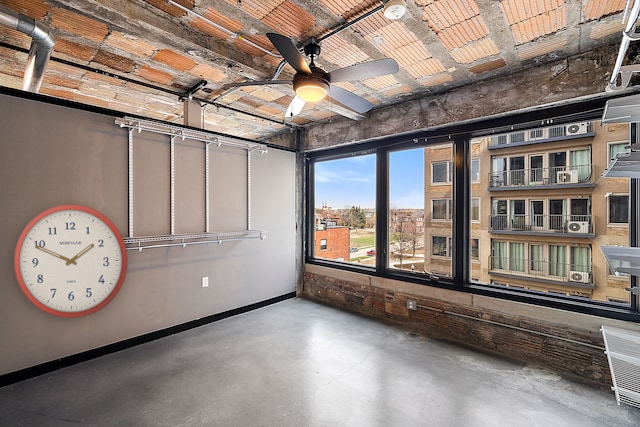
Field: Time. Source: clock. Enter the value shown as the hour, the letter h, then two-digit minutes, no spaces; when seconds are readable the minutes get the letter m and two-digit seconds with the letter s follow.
1h49
